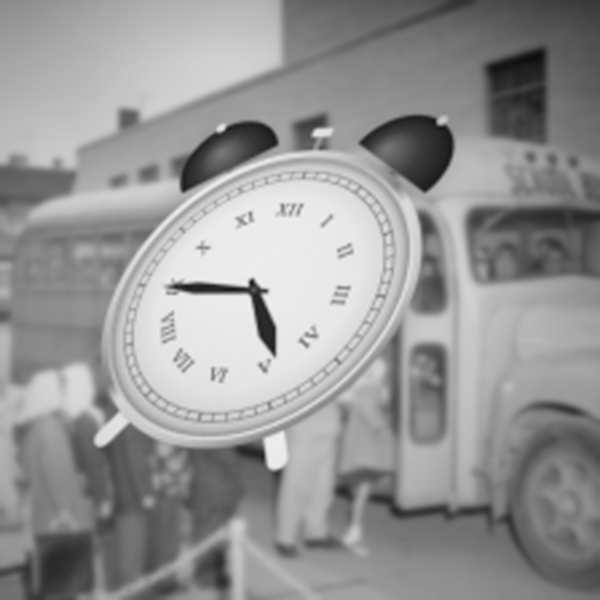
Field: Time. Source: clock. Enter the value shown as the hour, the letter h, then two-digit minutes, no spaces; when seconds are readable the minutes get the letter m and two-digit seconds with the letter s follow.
4h45
